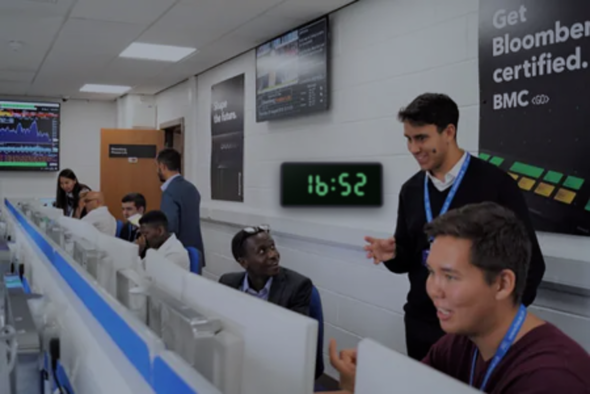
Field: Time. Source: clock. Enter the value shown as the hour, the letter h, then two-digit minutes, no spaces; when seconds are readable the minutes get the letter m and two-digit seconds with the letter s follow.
16h52
